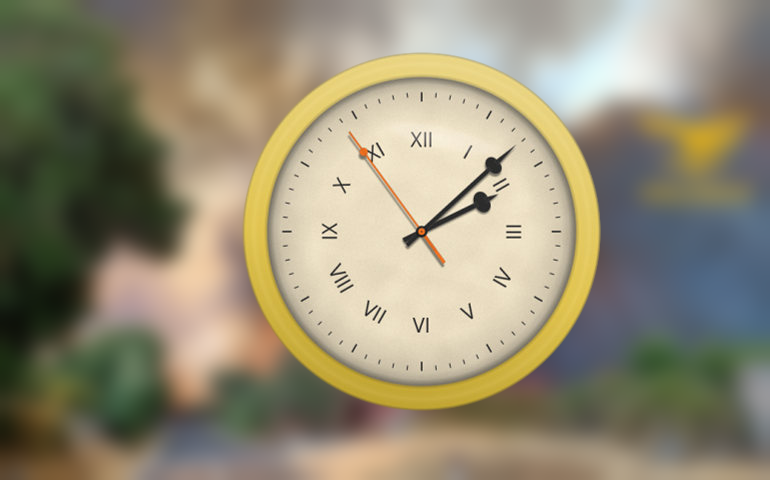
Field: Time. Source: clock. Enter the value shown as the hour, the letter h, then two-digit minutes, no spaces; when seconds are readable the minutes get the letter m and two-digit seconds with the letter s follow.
2h07m54s
